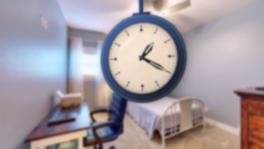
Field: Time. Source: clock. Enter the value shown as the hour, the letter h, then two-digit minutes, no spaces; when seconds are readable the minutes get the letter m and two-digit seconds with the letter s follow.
1h20
